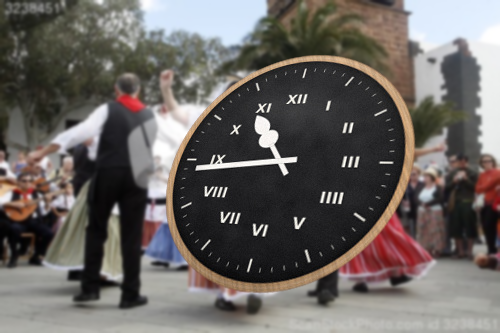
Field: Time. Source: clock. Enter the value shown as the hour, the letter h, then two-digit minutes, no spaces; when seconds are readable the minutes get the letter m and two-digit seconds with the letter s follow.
10h44
